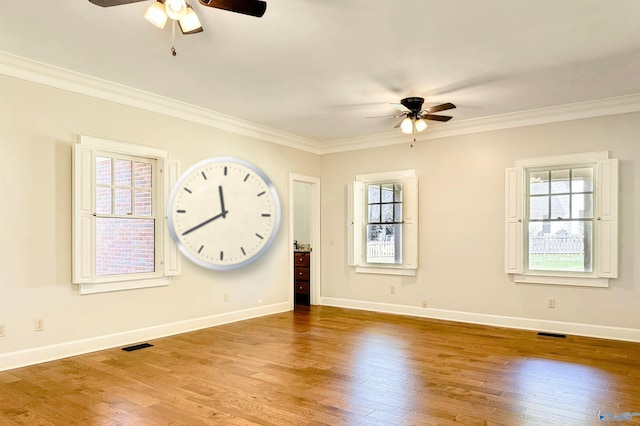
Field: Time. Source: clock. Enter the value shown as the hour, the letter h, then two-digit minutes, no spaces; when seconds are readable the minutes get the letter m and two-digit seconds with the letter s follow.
11h40
